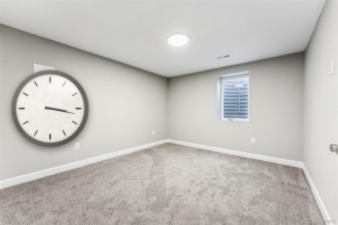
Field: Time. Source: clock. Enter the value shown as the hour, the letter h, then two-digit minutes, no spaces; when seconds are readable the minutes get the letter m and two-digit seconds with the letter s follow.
3h17
